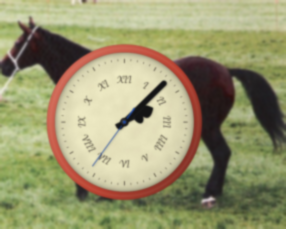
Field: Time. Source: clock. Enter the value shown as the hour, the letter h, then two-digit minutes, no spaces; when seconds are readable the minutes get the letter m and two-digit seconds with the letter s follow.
2h07m36s
